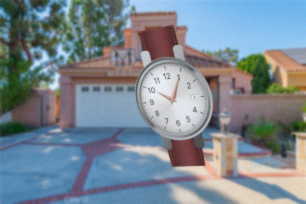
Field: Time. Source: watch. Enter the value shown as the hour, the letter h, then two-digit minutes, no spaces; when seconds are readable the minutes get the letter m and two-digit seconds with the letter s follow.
10h05
